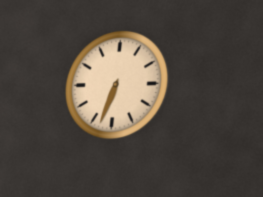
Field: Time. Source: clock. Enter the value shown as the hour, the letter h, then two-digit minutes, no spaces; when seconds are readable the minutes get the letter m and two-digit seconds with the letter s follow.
6h33
